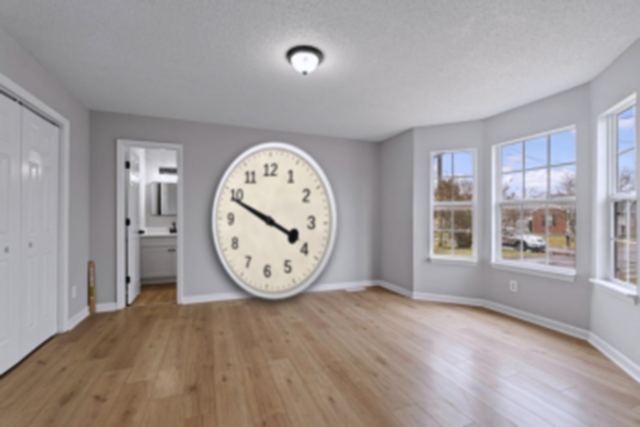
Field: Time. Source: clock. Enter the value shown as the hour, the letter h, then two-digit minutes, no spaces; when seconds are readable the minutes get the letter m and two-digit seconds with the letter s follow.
3h49
